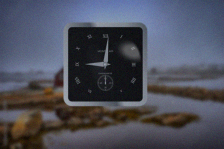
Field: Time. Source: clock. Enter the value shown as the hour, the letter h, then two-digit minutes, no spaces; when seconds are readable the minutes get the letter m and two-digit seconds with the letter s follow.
9h01
